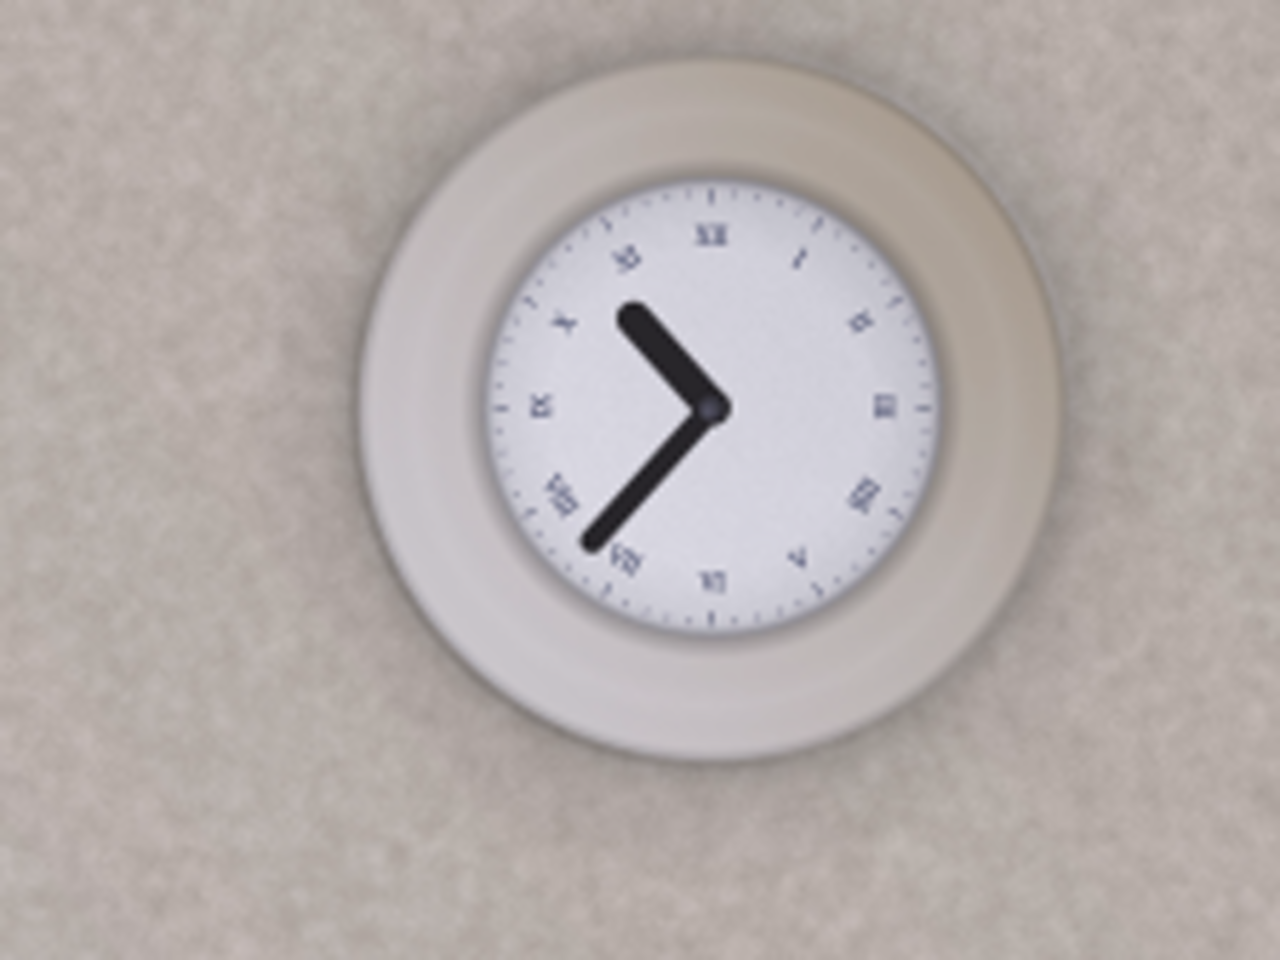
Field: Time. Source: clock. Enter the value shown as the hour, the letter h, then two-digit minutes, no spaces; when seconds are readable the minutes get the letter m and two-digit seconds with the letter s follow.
10h37
